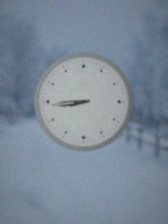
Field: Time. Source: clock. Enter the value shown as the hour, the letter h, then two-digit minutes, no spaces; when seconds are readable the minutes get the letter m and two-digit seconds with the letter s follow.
8h44
